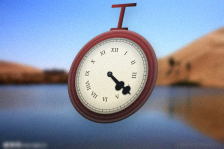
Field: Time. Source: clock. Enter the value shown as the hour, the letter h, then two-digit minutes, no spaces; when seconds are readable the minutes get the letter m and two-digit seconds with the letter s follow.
4h21
